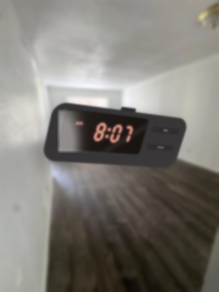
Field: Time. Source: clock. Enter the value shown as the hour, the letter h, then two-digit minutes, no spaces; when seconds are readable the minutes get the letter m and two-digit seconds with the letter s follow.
8h07
